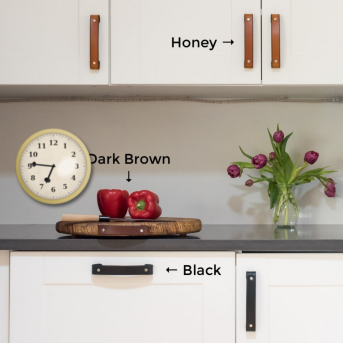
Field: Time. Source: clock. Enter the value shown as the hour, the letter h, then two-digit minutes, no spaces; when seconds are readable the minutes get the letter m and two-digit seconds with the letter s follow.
6h46
